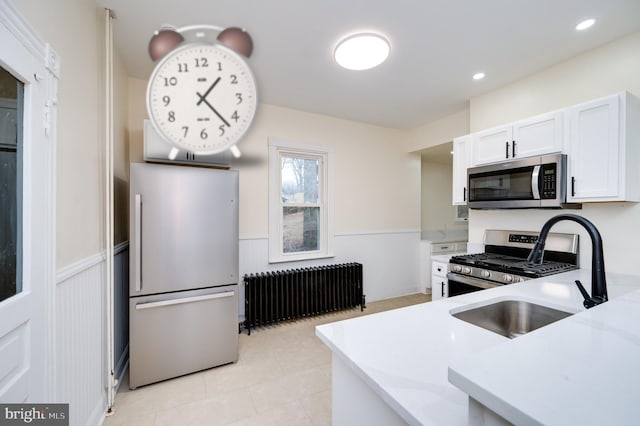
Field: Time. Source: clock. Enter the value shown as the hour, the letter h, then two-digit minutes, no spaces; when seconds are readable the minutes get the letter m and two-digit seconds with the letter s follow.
1h23
